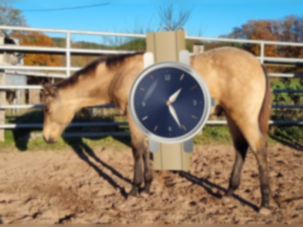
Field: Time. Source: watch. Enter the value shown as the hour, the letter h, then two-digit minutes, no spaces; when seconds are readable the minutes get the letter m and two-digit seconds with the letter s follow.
1h26
